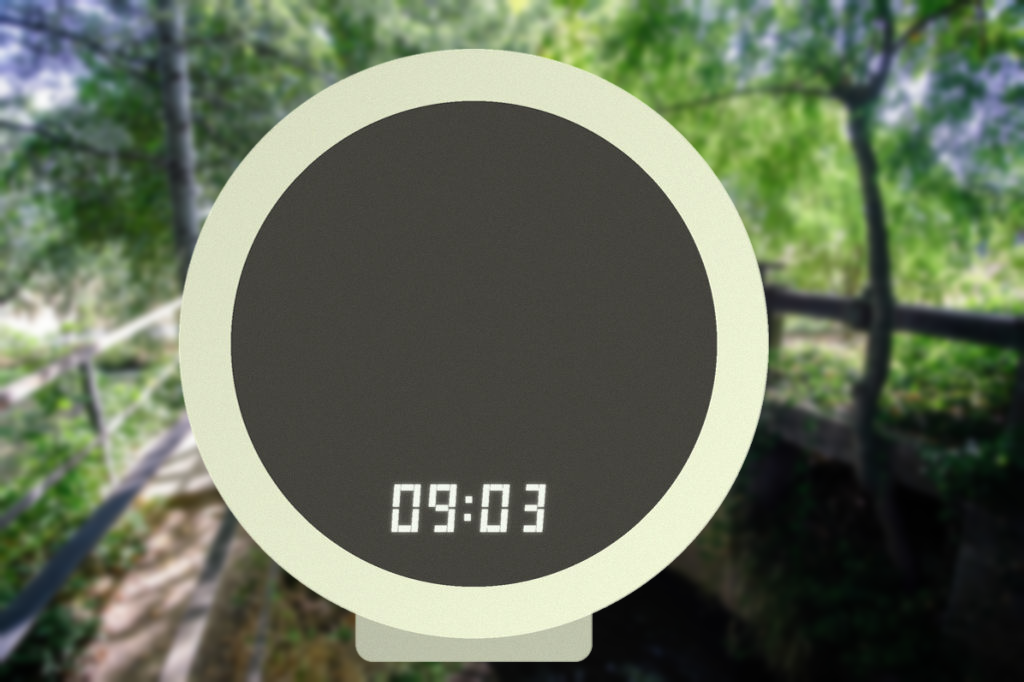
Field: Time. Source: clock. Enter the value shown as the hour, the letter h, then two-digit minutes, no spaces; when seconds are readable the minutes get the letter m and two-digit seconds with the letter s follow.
9h03
